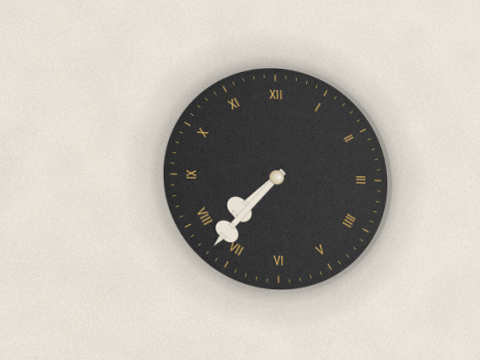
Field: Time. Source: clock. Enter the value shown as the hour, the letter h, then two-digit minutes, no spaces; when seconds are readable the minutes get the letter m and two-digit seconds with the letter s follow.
7h37
